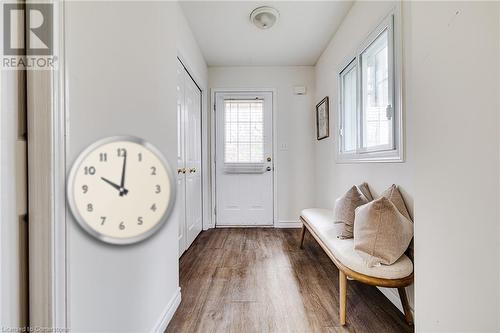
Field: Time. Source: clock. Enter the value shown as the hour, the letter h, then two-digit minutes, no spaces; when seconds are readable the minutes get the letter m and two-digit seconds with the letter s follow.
10h01
